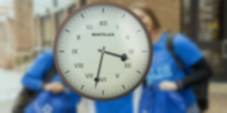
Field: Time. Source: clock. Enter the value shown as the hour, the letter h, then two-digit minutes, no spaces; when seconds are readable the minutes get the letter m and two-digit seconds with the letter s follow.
3h32
